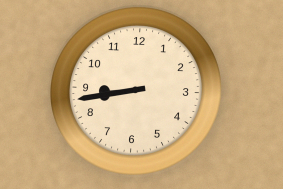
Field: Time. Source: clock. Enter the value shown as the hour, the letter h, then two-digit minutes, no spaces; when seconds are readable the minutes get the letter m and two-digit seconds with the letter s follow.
8h43
